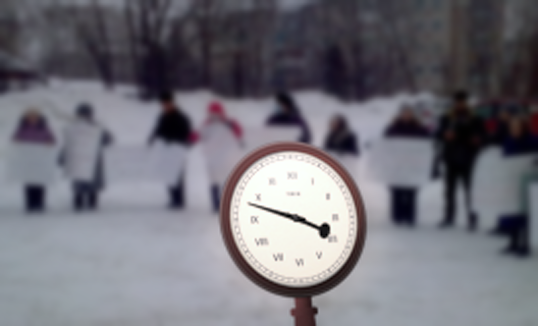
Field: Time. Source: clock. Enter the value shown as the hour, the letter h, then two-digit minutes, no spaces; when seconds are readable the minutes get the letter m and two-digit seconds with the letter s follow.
3h48
